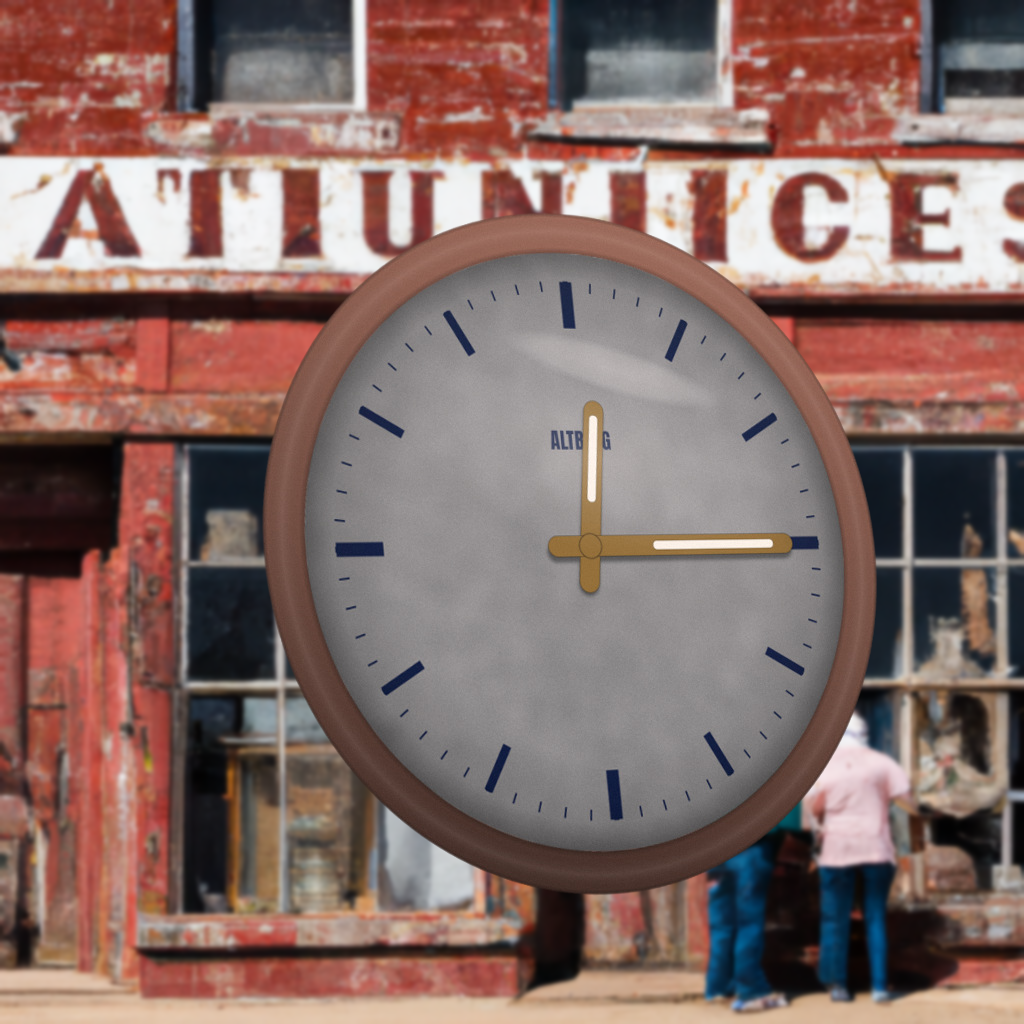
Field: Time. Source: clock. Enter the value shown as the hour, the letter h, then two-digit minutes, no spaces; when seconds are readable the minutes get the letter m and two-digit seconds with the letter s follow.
12h15
